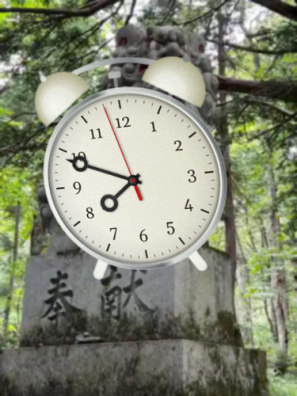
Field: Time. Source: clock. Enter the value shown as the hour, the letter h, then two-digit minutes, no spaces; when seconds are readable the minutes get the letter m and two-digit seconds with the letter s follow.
7h48m58s
